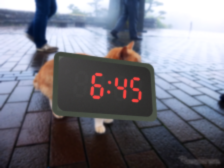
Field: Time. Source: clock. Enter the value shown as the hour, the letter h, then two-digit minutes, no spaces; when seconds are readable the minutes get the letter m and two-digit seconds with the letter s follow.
6h45
